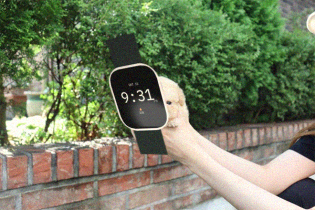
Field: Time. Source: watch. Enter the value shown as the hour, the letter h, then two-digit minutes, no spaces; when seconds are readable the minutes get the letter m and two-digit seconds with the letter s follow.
9h31
